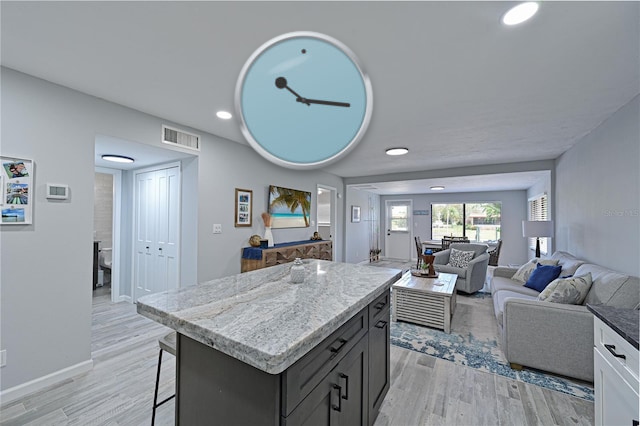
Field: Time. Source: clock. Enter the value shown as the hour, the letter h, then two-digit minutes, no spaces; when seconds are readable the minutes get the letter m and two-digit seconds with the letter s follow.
10h16
